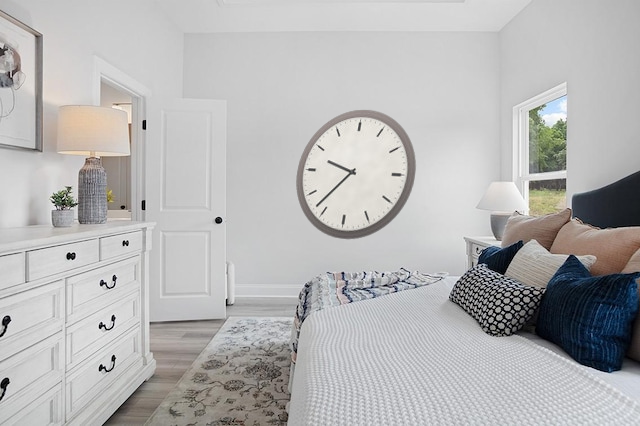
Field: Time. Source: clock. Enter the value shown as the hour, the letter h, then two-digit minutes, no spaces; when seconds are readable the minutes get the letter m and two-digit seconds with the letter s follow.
9h37
